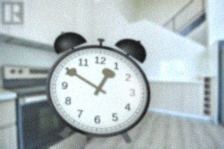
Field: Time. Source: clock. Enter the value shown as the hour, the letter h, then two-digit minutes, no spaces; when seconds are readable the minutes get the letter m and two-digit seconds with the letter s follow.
12h50
